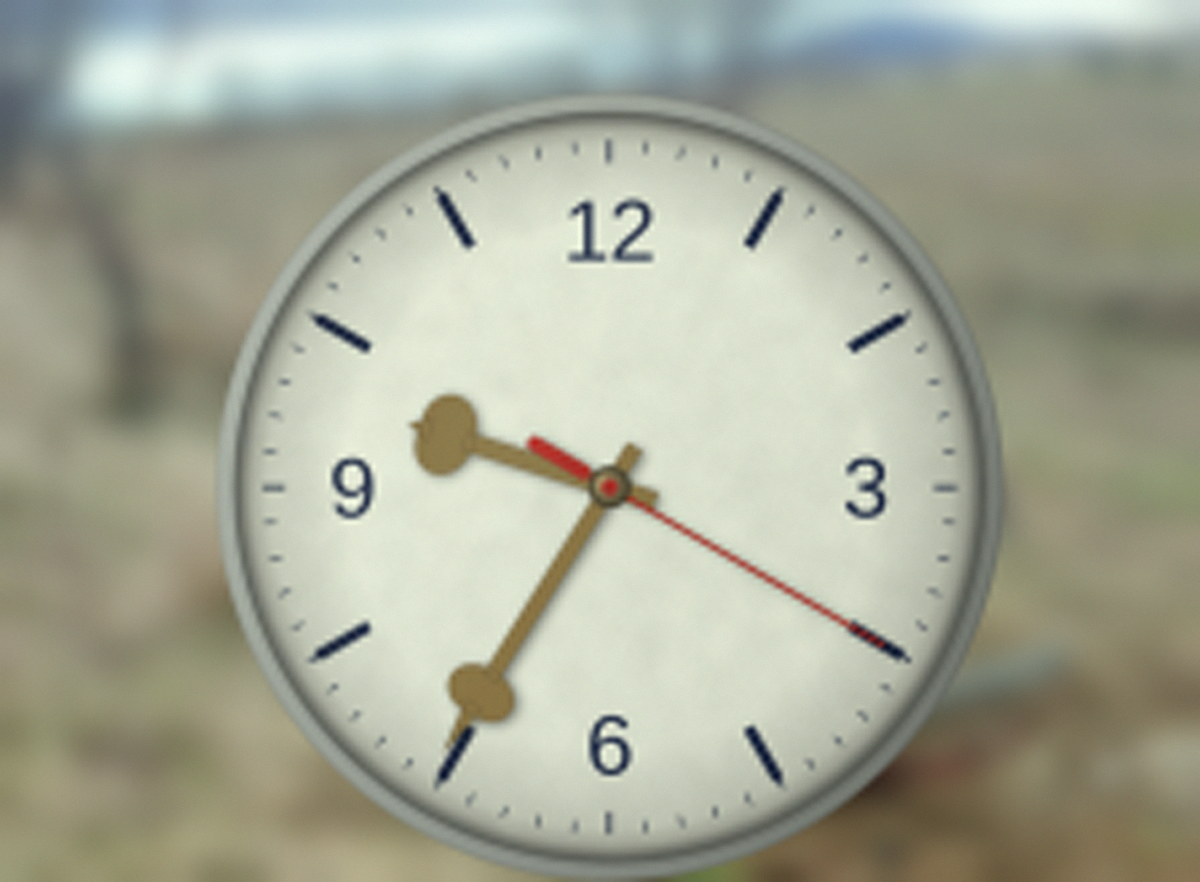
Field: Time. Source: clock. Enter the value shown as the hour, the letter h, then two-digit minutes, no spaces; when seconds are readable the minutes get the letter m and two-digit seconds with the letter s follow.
9h35m20s
